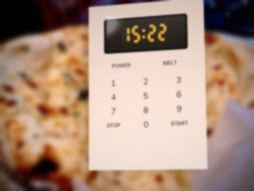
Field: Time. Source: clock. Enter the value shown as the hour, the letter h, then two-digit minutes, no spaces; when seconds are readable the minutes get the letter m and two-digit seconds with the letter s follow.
15h22
